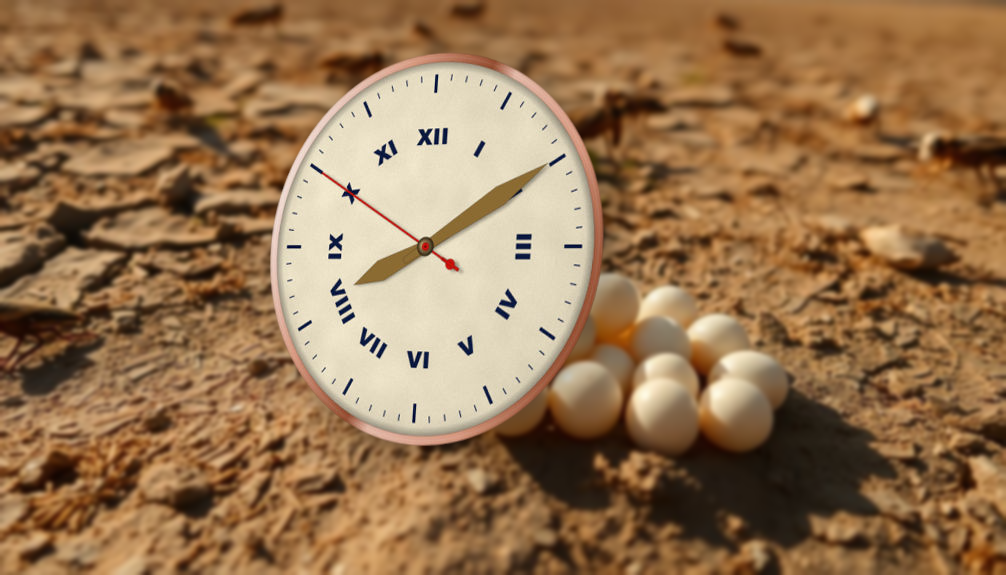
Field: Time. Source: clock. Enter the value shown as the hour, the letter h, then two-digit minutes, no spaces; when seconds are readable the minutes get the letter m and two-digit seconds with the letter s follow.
8h09m50s
